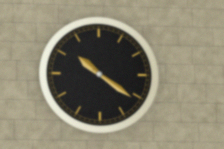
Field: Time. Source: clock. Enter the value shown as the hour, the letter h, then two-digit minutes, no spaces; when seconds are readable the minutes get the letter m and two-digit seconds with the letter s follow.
10h21
